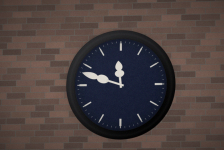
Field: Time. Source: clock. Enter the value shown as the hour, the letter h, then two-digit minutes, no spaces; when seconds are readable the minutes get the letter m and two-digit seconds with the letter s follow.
11h48
